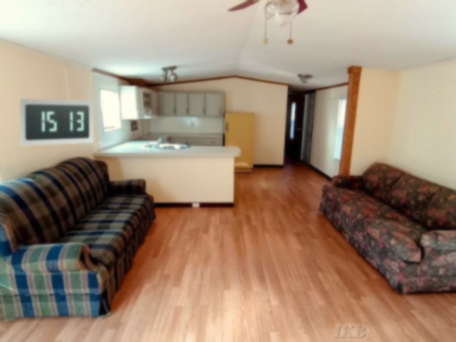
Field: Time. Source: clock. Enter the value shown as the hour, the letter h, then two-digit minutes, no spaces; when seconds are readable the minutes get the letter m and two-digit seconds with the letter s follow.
15h13
